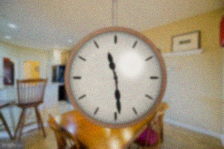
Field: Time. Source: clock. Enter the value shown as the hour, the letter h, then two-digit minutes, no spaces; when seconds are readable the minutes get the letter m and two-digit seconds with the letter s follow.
11h29
